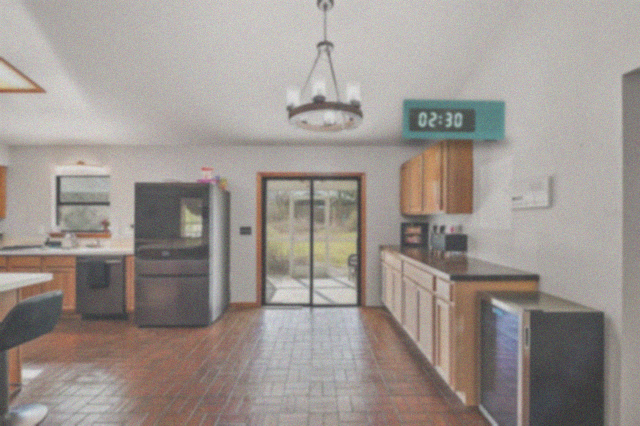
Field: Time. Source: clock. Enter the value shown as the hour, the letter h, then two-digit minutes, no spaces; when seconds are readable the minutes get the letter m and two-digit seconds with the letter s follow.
2h30
